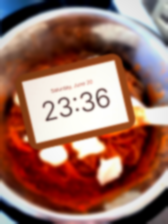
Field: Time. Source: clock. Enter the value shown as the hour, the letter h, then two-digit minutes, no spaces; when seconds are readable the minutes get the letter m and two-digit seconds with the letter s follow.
23h36
